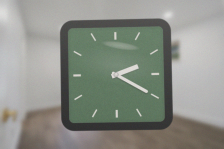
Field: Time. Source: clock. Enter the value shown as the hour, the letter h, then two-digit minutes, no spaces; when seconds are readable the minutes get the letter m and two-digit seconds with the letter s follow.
2h20
